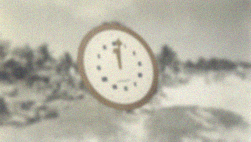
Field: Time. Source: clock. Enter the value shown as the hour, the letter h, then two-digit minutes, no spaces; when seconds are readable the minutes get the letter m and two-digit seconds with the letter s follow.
12h02
